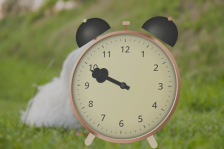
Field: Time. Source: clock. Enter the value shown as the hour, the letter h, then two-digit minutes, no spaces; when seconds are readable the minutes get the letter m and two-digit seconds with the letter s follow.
9h49
